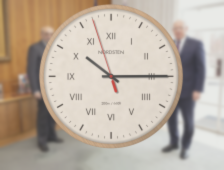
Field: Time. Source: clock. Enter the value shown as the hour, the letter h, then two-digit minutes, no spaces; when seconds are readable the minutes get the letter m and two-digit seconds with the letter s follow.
10h14m57s
